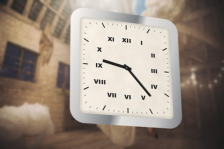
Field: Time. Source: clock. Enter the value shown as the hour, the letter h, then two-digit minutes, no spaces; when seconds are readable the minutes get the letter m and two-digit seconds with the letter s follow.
9h23
